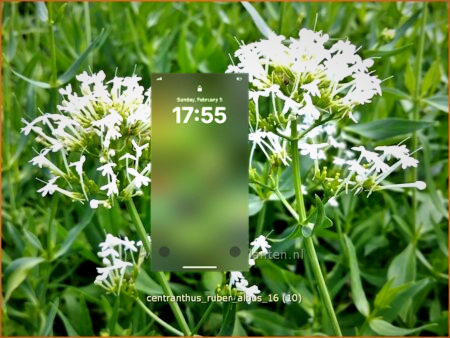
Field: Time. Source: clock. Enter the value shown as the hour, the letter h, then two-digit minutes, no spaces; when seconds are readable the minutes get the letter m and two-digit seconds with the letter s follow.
17h55
